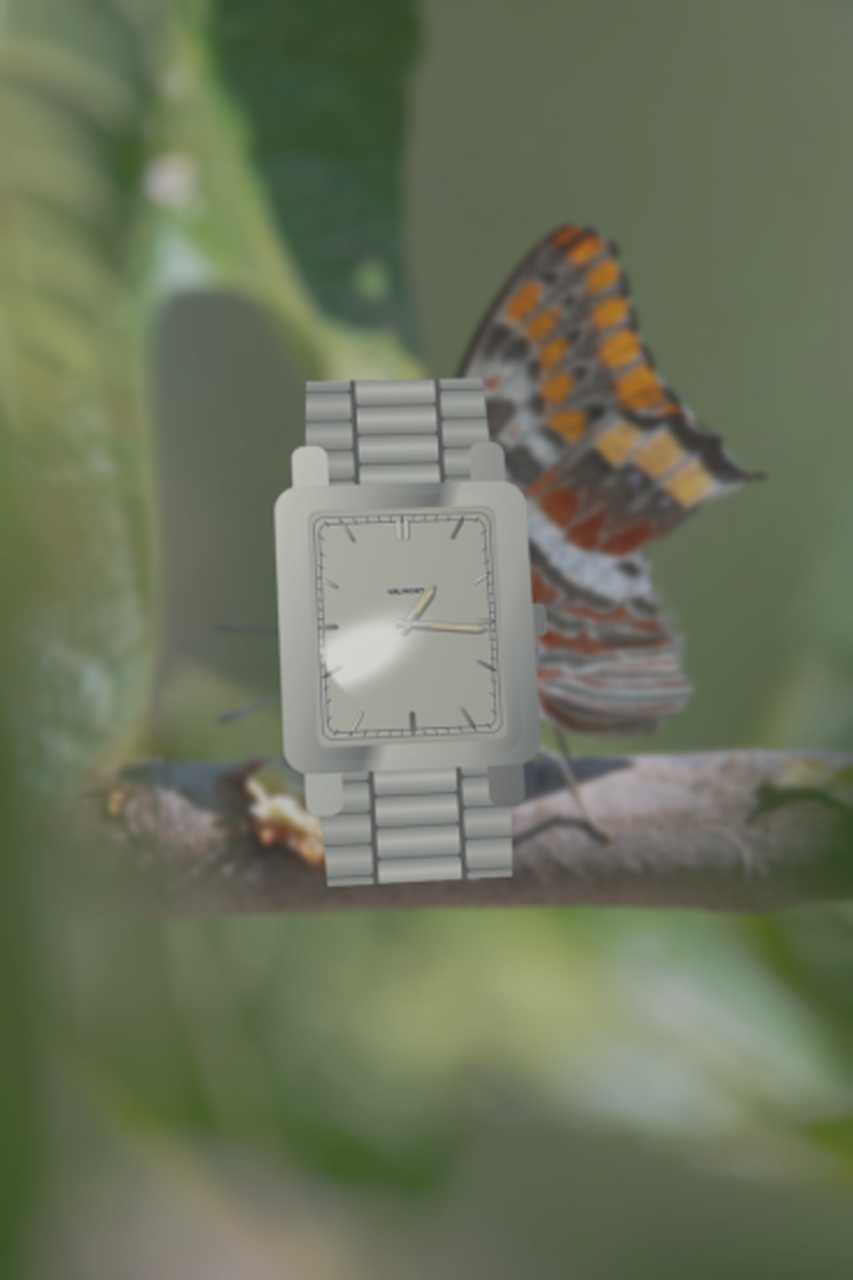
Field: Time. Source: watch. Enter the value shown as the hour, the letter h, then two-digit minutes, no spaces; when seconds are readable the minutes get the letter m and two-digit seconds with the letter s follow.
1h16
